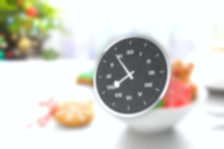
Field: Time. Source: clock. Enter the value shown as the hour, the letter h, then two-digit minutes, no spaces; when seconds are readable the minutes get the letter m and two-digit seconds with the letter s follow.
7h54
